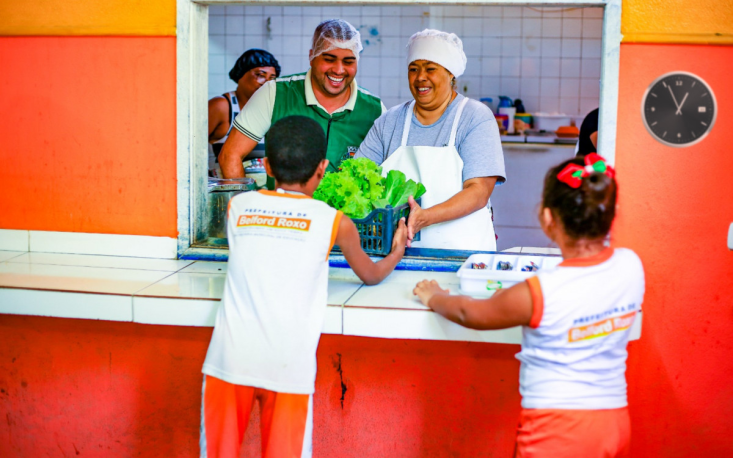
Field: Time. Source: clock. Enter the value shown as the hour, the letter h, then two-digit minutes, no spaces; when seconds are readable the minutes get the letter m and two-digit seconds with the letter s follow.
12h56
